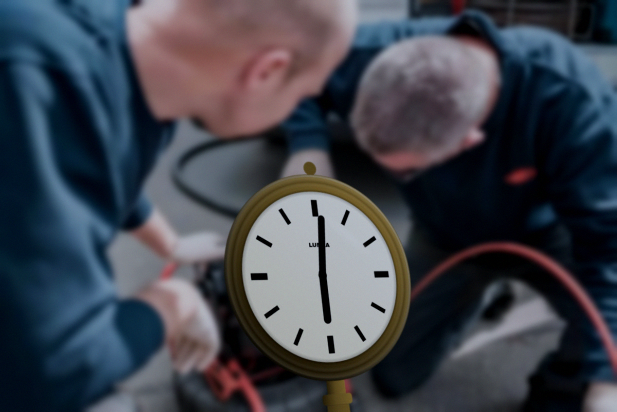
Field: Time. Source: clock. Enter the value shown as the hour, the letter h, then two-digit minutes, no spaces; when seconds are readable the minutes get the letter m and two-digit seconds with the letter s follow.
6h01
